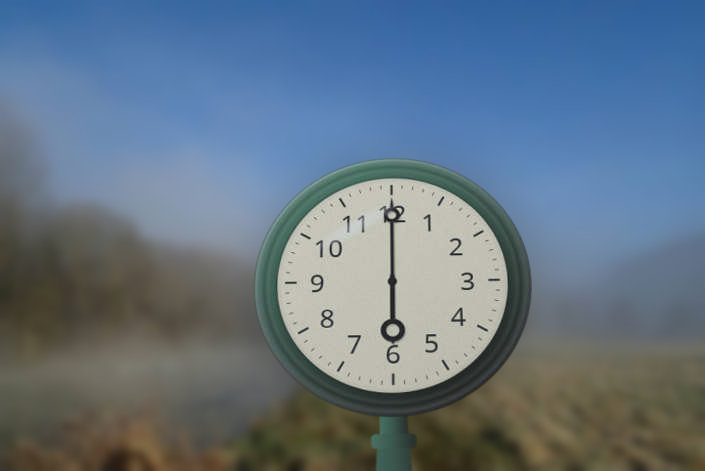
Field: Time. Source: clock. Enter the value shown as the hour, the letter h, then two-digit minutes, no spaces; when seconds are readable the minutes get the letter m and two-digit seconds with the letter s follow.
6h00
